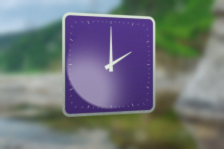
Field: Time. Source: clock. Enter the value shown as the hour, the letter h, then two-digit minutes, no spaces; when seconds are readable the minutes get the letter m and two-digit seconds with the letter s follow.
2h00
